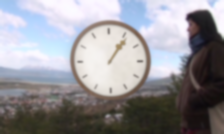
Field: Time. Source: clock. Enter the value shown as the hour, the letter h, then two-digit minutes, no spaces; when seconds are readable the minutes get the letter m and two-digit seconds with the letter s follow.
1h06
